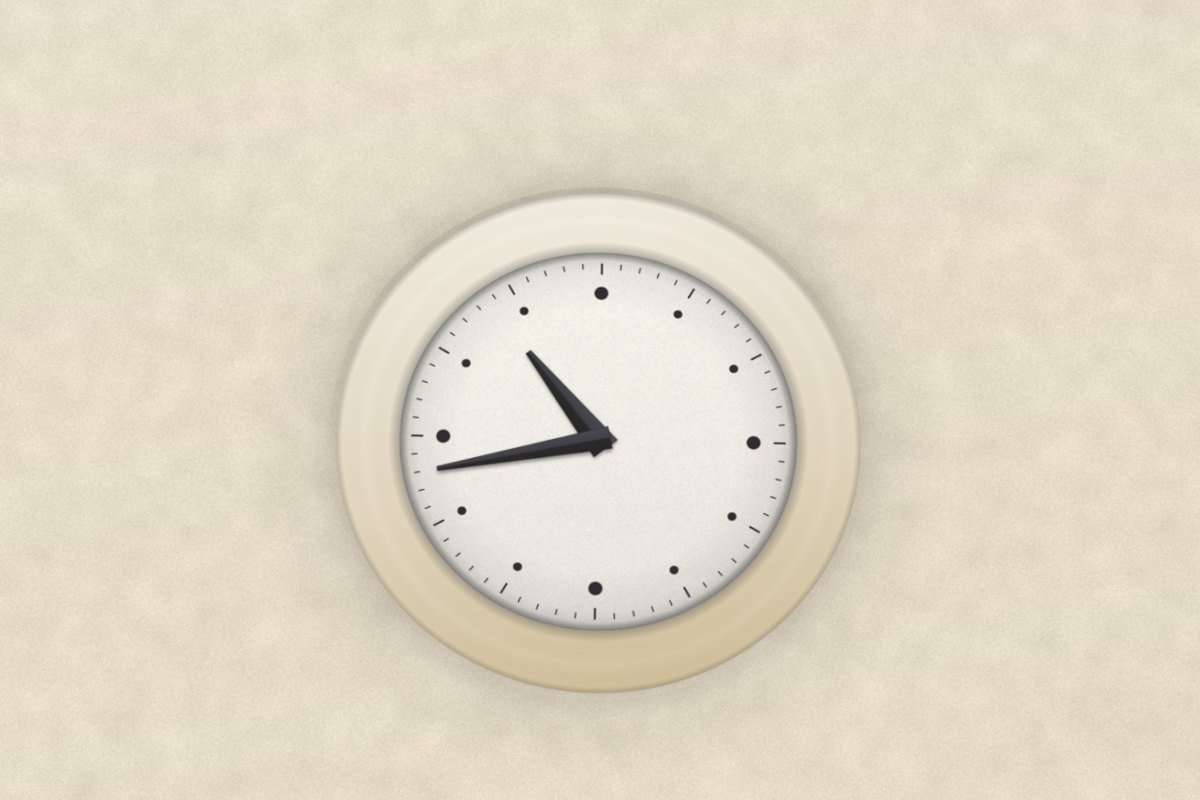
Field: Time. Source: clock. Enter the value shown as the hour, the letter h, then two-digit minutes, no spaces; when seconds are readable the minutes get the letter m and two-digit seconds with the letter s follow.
10h43
